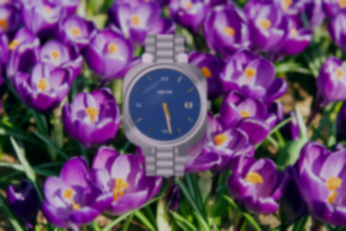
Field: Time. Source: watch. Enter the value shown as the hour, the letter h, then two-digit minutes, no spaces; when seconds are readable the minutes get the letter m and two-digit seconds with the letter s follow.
5h28
